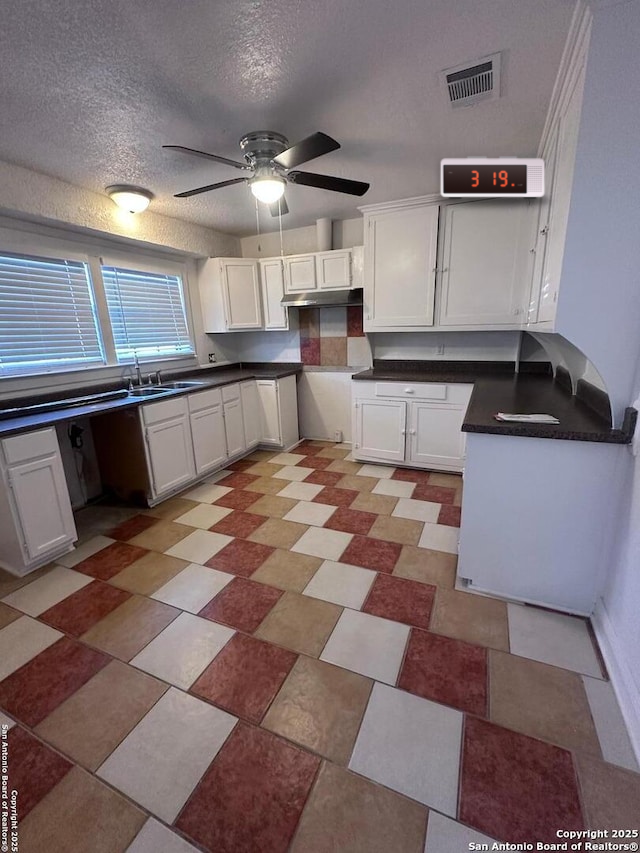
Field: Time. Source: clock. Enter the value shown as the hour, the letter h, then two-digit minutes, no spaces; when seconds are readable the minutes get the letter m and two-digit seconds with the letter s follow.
3h19
